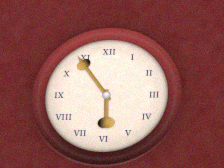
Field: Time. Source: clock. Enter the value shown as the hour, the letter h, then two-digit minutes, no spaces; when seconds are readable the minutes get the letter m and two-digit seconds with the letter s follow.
5h54
